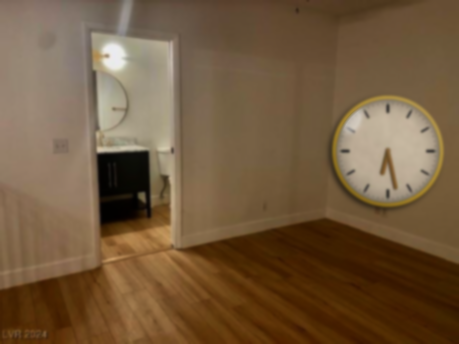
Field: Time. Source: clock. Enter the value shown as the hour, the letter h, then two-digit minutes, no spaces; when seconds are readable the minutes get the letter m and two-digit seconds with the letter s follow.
6h28
